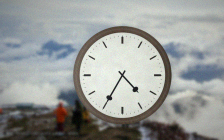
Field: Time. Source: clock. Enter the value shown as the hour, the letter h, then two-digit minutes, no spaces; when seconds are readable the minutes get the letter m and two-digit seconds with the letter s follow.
4h35
